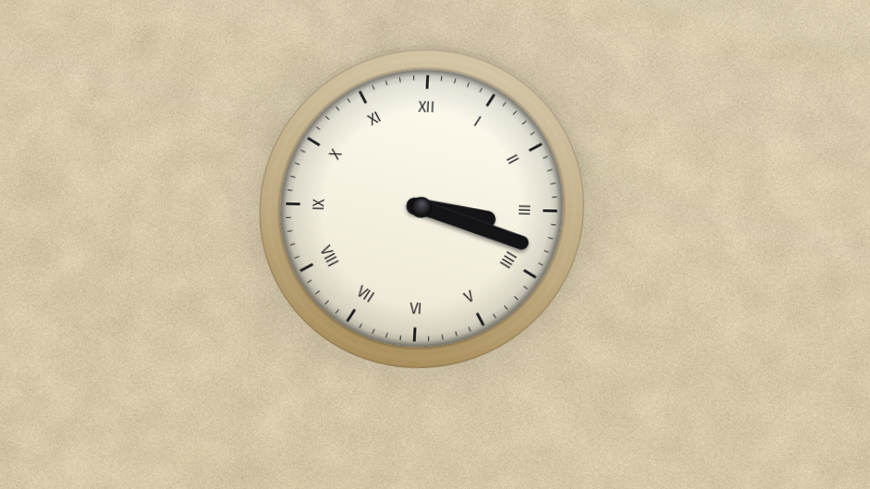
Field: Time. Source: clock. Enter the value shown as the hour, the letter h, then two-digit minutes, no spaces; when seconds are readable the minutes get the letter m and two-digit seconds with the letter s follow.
3h18
